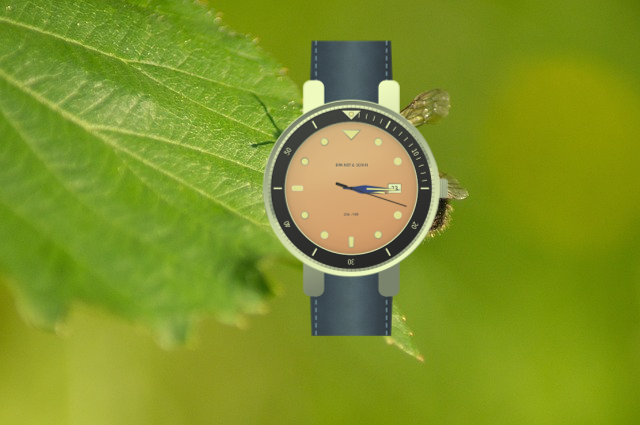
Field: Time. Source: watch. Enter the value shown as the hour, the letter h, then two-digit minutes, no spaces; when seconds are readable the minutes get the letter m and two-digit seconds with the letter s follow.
3h15m18s
